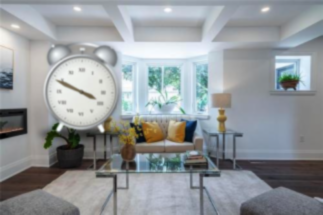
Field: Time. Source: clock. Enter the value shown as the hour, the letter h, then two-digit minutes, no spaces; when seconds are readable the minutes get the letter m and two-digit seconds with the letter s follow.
3h49
